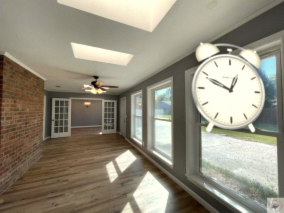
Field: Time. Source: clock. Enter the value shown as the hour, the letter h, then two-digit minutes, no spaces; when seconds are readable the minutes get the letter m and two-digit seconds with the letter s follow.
12h49
